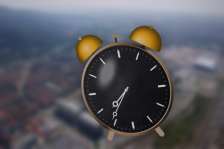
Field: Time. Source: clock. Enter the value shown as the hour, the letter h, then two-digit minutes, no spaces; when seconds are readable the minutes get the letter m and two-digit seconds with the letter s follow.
7h36
